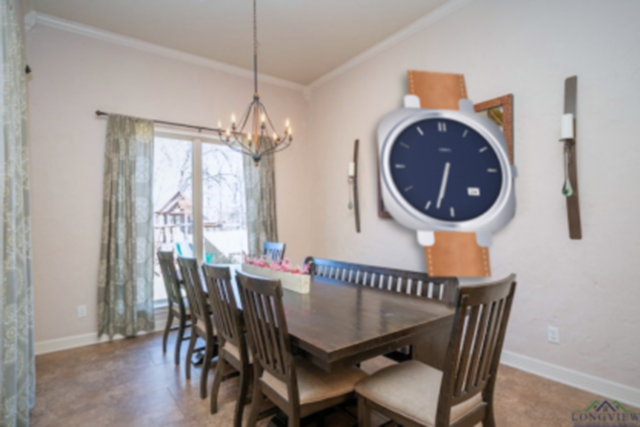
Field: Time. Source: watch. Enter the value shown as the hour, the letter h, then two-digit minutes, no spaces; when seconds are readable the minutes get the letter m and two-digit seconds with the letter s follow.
6h33
